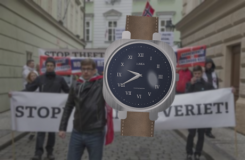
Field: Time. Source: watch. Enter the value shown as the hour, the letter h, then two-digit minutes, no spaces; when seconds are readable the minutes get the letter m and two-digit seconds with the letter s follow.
9h40
